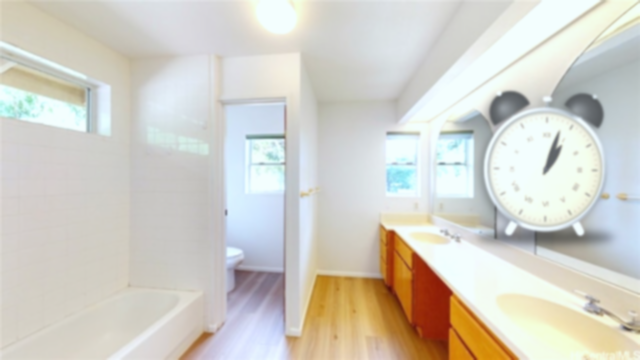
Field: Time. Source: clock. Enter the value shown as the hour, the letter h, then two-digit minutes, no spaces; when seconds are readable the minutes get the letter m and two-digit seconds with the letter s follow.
1h03
